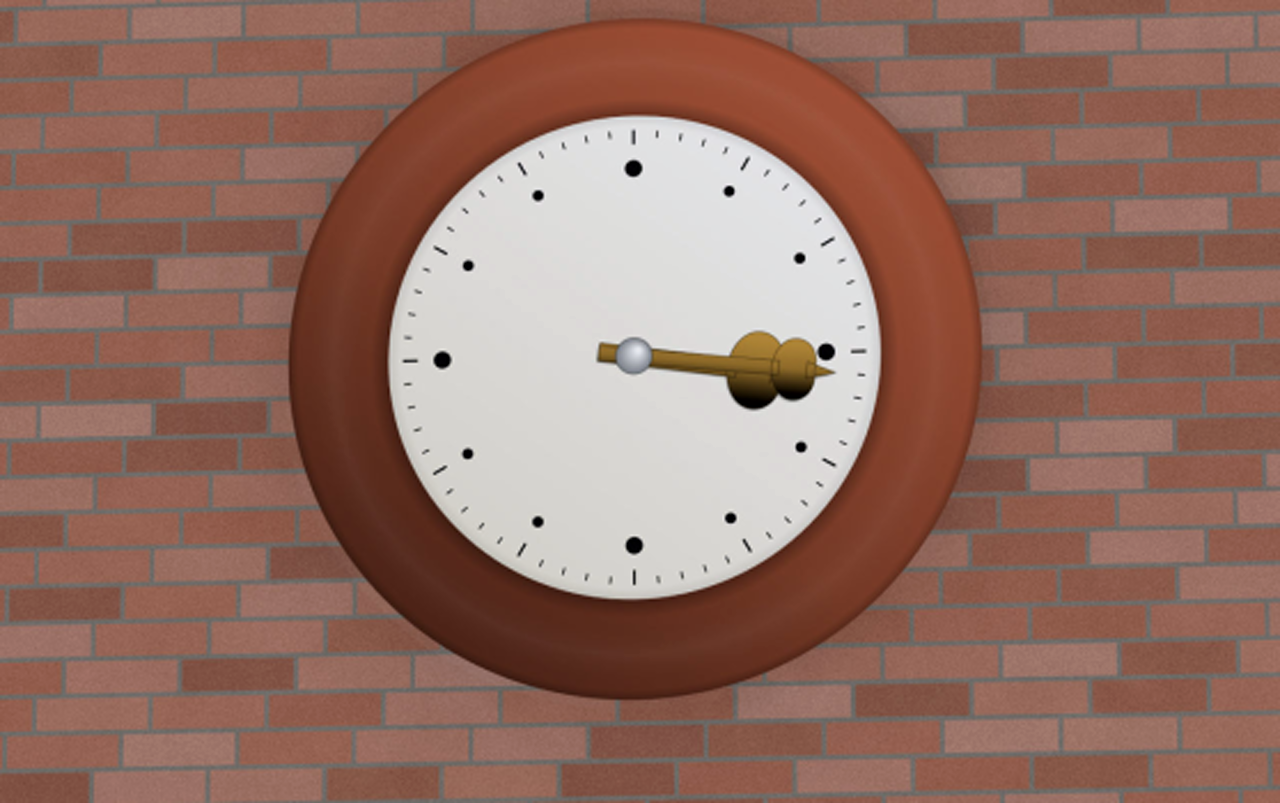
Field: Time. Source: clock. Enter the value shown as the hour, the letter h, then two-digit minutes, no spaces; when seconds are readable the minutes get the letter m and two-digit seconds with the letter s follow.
3h16
